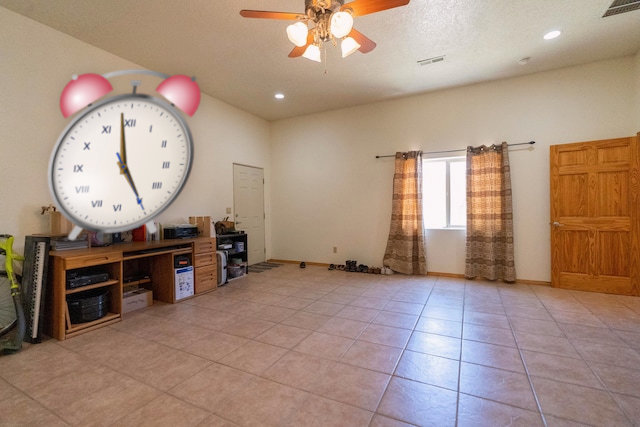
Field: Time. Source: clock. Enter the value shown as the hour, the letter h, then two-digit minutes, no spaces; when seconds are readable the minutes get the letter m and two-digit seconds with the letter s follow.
4h58m25s
